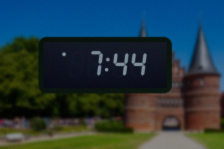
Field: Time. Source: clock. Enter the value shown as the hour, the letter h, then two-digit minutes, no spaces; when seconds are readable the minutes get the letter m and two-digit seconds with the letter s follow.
7h44
